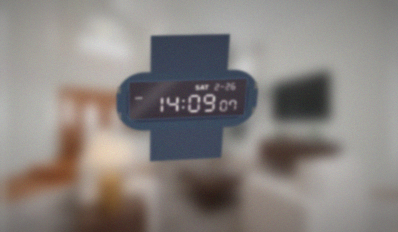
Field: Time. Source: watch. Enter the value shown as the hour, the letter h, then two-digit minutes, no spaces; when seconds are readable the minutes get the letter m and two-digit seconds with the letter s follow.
14h09m07s
